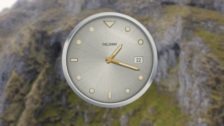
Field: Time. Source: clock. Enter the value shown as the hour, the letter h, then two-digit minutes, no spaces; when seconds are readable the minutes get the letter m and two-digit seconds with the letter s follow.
1h18
